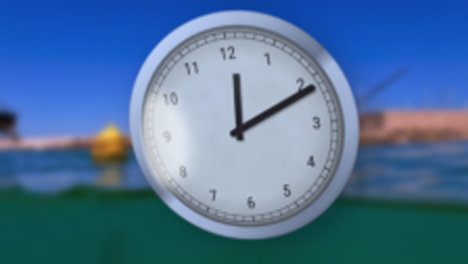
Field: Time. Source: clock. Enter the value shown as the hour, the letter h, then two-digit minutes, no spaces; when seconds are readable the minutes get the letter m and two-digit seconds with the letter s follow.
12h11
